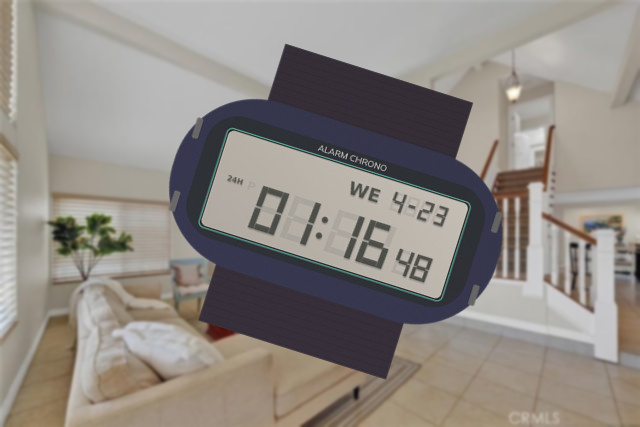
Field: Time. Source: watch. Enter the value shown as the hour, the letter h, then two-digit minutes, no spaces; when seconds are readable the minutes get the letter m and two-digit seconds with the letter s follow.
1h16m48s
